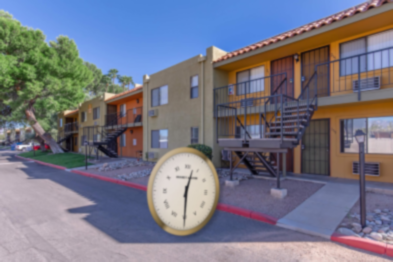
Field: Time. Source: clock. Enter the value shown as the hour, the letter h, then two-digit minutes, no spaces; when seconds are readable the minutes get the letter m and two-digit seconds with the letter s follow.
12h30
